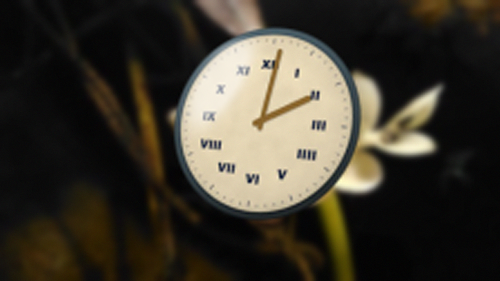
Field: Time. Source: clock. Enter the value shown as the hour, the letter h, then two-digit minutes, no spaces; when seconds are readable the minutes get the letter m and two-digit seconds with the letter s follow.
2h01
